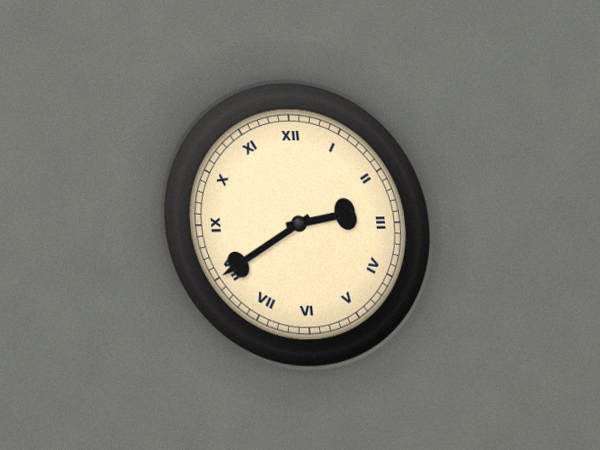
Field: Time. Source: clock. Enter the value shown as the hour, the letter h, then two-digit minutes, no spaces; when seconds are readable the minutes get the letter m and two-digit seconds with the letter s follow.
2h40
